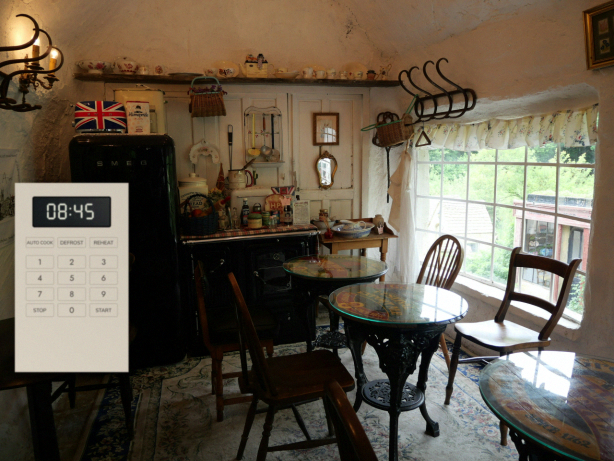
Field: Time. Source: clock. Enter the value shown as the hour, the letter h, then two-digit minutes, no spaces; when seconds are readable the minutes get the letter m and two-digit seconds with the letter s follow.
8h45
